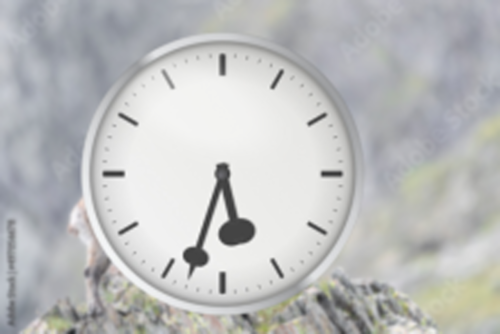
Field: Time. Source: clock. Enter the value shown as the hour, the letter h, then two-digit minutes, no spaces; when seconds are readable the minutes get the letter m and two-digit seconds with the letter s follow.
5h33
